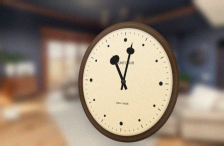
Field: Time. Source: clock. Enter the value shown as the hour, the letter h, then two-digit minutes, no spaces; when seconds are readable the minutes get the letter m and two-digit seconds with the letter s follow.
11h02
